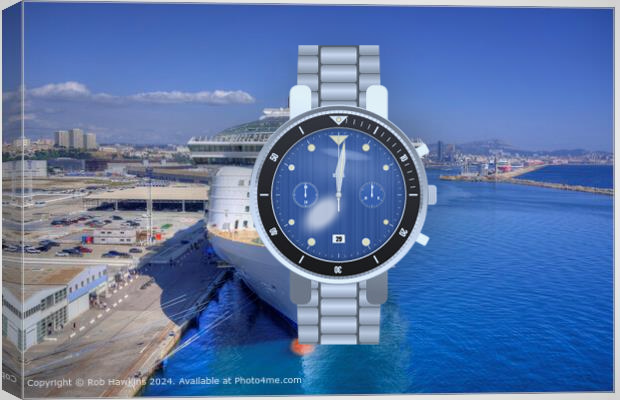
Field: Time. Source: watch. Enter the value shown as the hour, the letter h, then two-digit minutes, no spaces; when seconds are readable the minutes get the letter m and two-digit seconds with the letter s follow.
12h01
